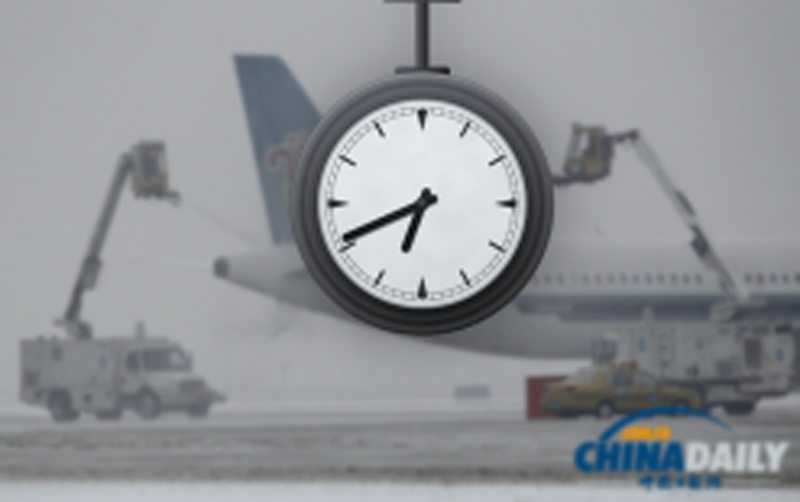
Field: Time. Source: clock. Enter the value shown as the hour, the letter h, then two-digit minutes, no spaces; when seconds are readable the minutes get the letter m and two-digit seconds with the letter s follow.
6h41
